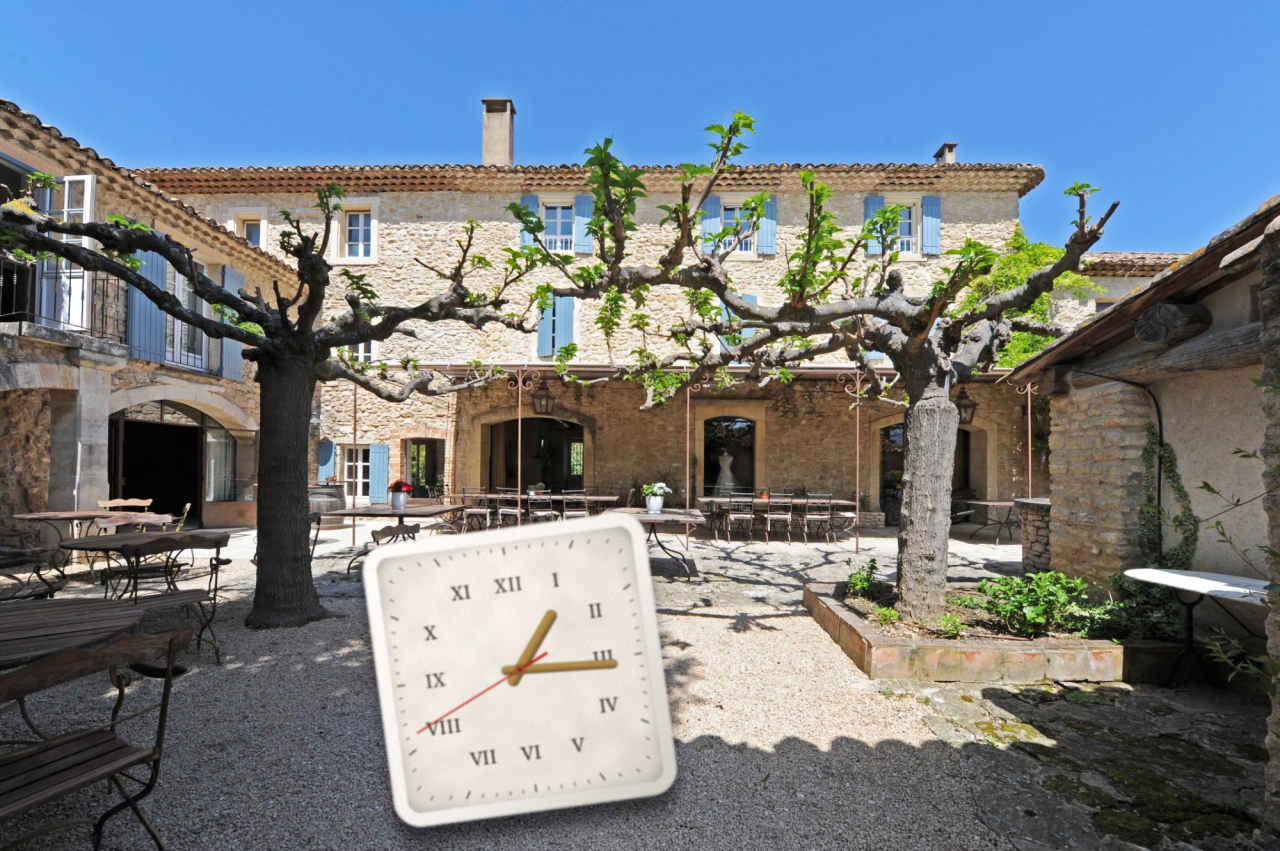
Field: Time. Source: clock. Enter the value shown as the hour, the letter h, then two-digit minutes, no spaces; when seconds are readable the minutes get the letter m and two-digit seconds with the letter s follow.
1h15m41s
